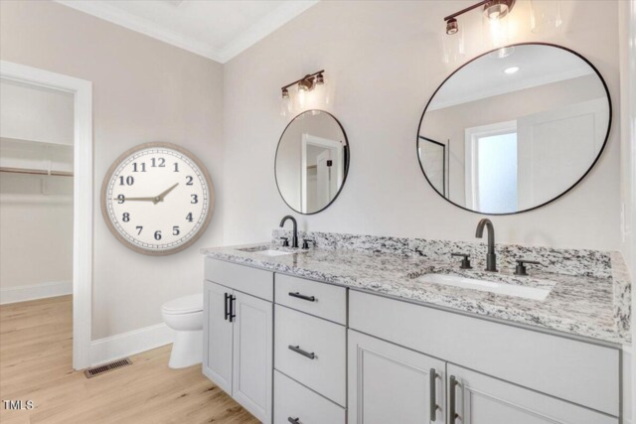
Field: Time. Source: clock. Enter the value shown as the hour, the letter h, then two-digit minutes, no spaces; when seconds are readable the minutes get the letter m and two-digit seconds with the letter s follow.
1h45
